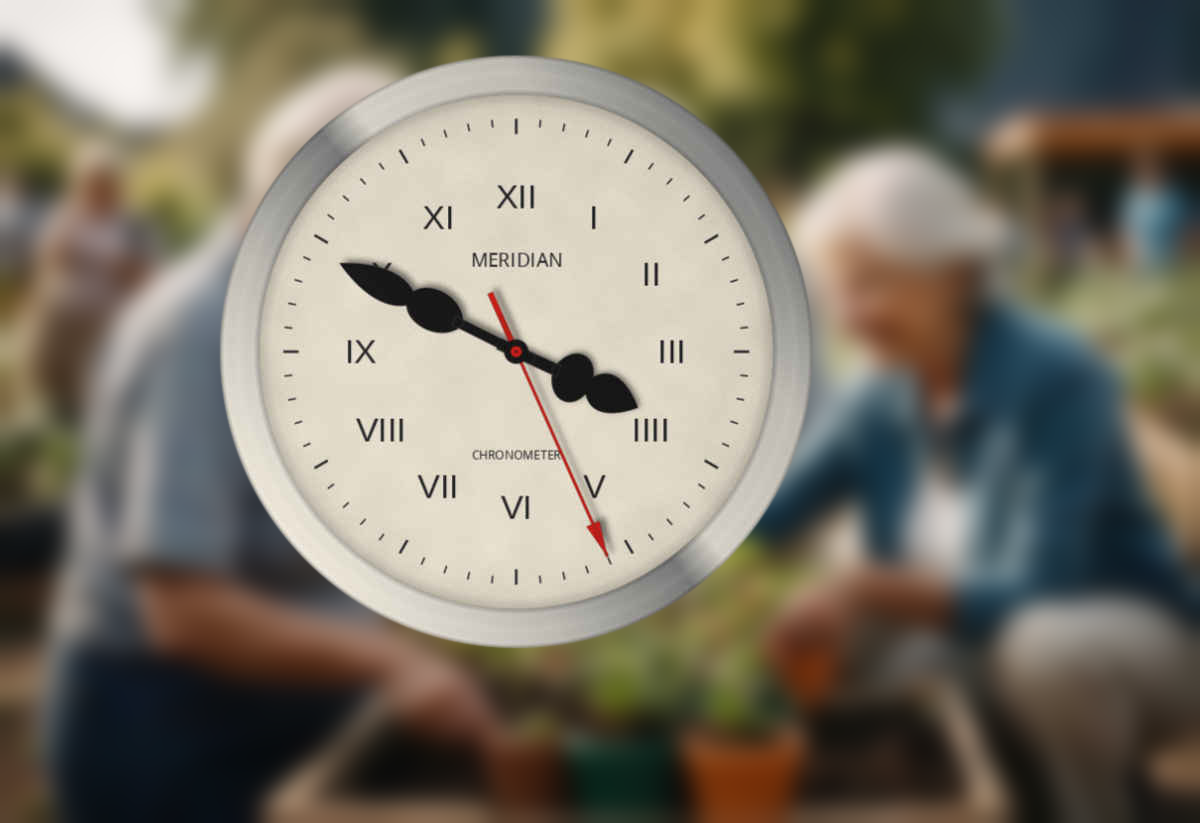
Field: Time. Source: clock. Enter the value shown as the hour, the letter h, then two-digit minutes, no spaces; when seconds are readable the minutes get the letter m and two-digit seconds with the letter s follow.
3h49m26s
